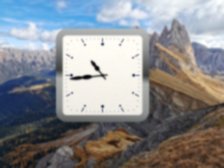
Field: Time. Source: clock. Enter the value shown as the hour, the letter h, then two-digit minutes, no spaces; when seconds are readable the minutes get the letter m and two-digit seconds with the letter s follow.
10h44
